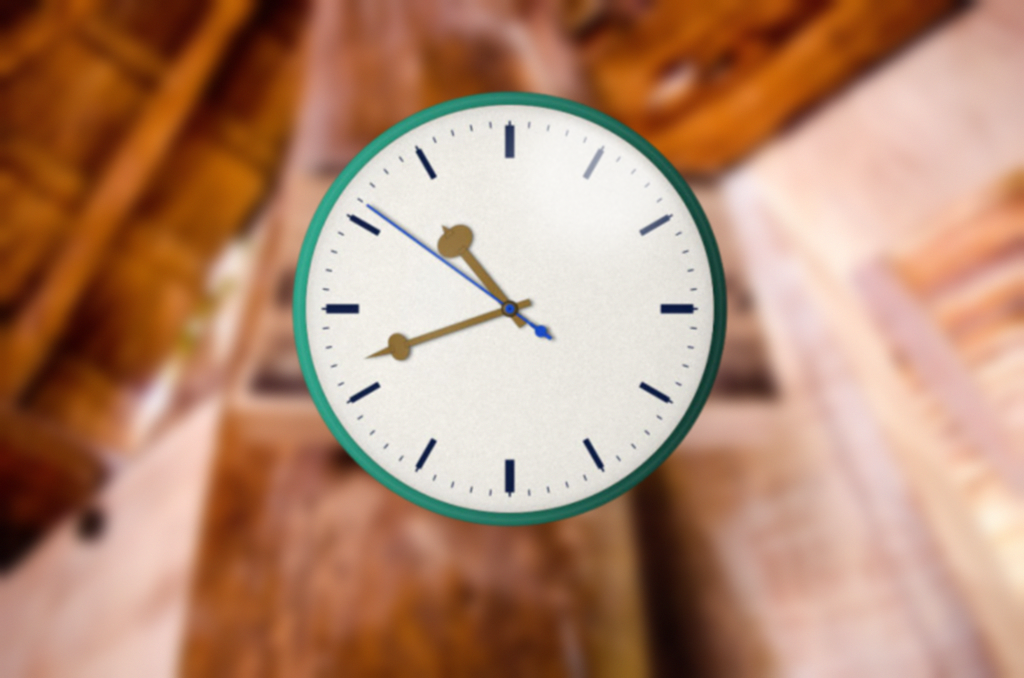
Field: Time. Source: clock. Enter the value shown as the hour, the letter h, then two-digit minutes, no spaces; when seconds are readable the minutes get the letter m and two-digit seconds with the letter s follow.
10h41m51s
